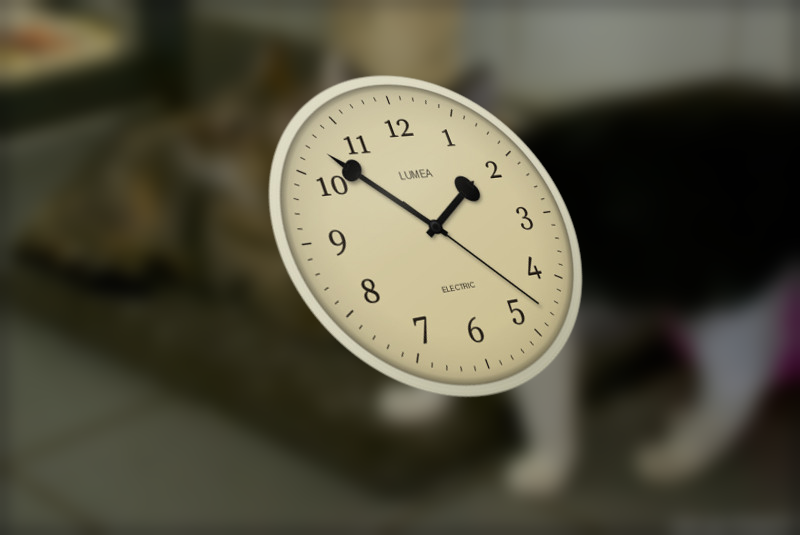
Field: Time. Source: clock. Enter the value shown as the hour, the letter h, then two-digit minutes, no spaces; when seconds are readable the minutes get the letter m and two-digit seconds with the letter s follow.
1h52m23s
